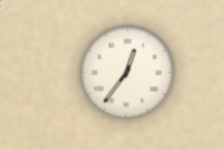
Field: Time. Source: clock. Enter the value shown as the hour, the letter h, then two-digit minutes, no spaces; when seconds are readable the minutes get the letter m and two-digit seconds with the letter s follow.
12h36
